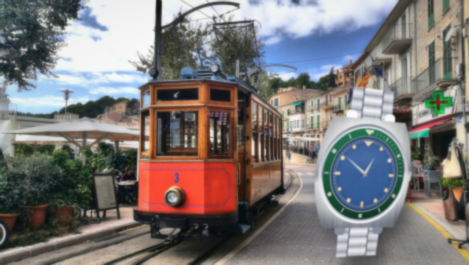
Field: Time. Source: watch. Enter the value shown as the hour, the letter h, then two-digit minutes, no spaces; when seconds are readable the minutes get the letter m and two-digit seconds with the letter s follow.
12h51
